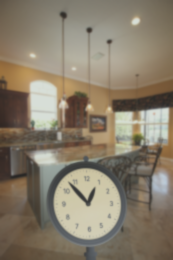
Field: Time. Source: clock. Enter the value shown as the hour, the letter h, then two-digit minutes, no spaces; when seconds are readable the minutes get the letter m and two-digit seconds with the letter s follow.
12h53
